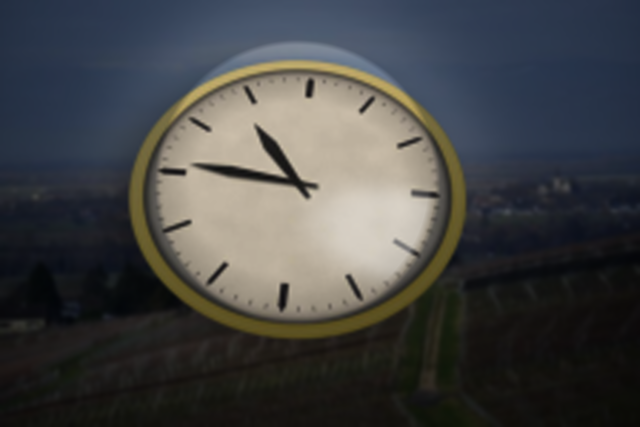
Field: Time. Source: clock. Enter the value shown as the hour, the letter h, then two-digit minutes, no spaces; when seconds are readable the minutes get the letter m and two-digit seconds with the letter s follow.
10h46
